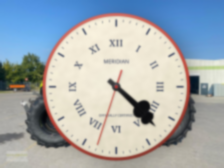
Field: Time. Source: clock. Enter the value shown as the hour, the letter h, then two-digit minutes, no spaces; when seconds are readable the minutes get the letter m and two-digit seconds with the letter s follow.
4h22m33s
